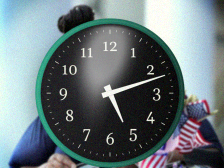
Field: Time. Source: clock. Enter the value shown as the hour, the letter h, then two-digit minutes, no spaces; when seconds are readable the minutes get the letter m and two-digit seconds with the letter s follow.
5h12
